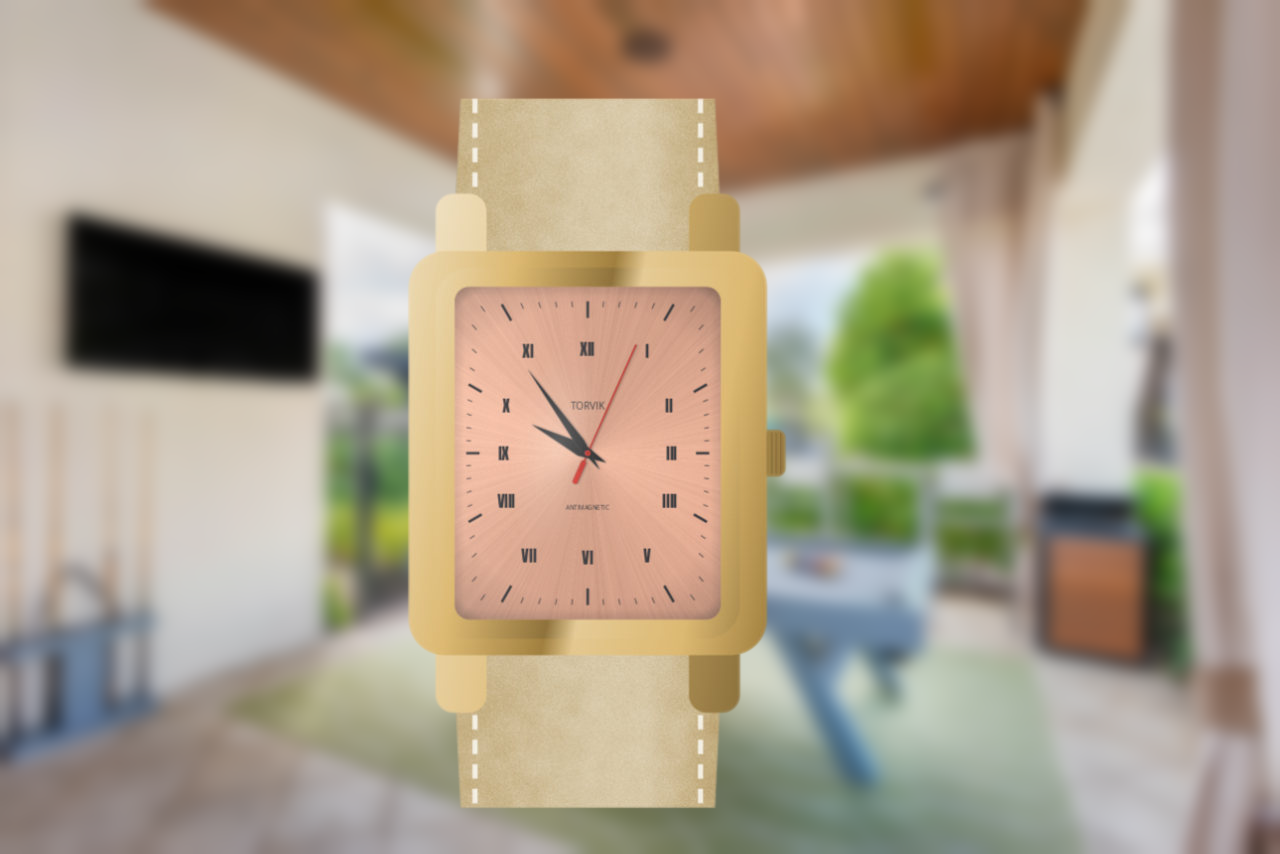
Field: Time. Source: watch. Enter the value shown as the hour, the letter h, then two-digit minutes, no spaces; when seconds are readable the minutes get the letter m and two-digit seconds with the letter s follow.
9h54m04s
